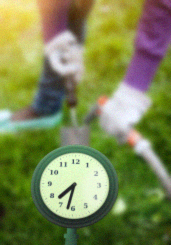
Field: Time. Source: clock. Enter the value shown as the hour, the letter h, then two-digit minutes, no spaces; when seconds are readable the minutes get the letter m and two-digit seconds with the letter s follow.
7h32
